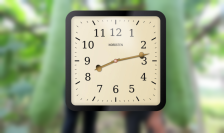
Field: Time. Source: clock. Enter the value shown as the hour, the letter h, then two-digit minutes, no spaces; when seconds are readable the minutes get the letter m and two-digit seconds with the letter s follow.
8h13
